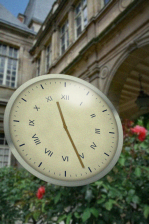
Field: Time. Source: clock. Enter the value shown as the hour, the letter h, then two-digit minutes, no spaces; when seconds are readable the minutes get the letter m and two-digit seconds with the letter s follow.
11h26
